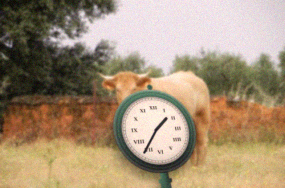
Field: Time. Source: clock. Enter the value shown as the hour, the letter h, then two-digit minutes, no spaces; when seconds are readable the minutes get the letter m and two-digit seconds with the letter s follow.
1h36
